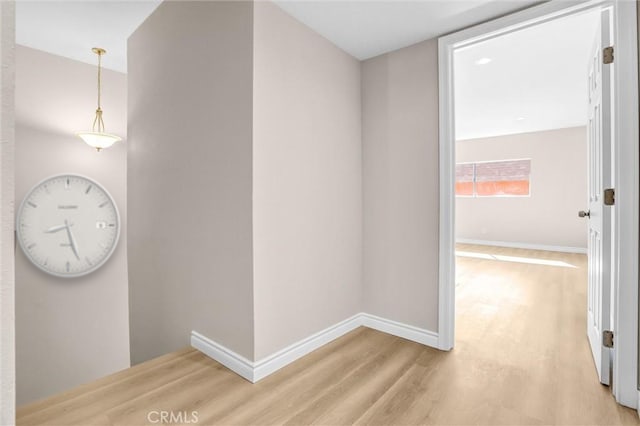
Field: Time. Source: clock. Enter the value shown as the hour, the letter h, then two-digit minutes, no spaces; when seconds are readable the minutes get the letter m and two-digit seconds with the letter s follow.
8h27
